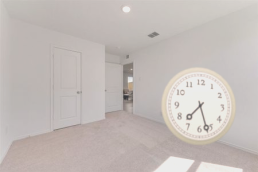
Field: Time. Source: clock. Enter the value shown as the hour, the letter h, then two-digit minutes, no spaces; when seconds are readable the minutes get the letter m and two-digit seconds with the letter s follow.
7h27
